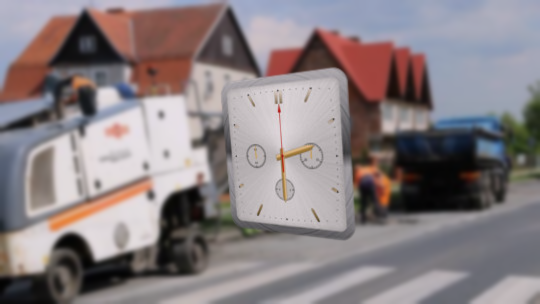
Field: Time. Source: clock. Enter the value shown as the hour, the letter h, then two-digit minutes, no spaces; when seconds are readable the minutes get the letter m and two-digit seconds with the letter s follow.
2h30
